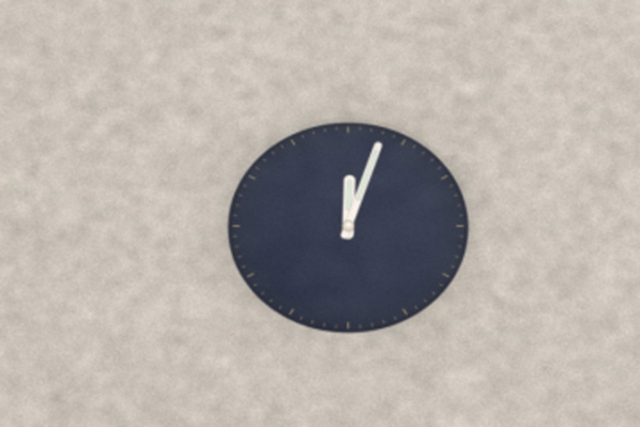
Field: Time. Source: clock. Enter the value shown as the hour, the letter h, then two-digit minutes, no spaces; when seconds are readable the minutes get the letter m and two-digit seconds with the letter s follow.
12h03
